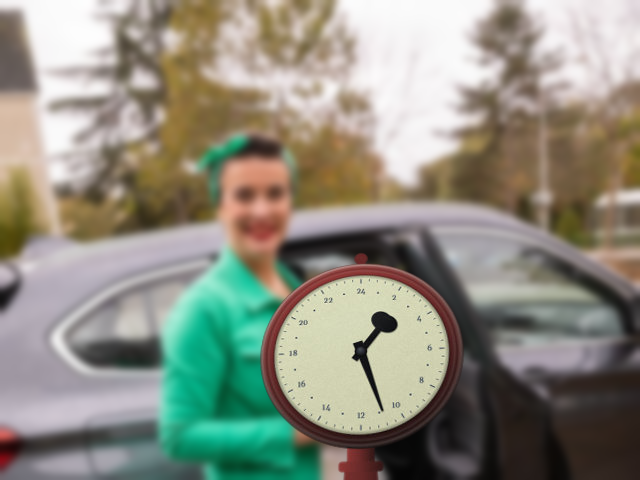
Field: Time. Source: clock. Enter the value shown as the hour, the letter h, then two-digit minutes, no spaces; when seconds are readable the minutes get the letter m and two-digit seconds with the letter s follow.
2h27
